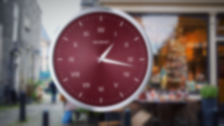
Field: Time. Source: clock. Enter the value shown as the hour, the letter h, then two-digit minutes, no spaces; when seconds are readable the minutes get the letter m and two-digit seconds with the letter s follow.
1h17
